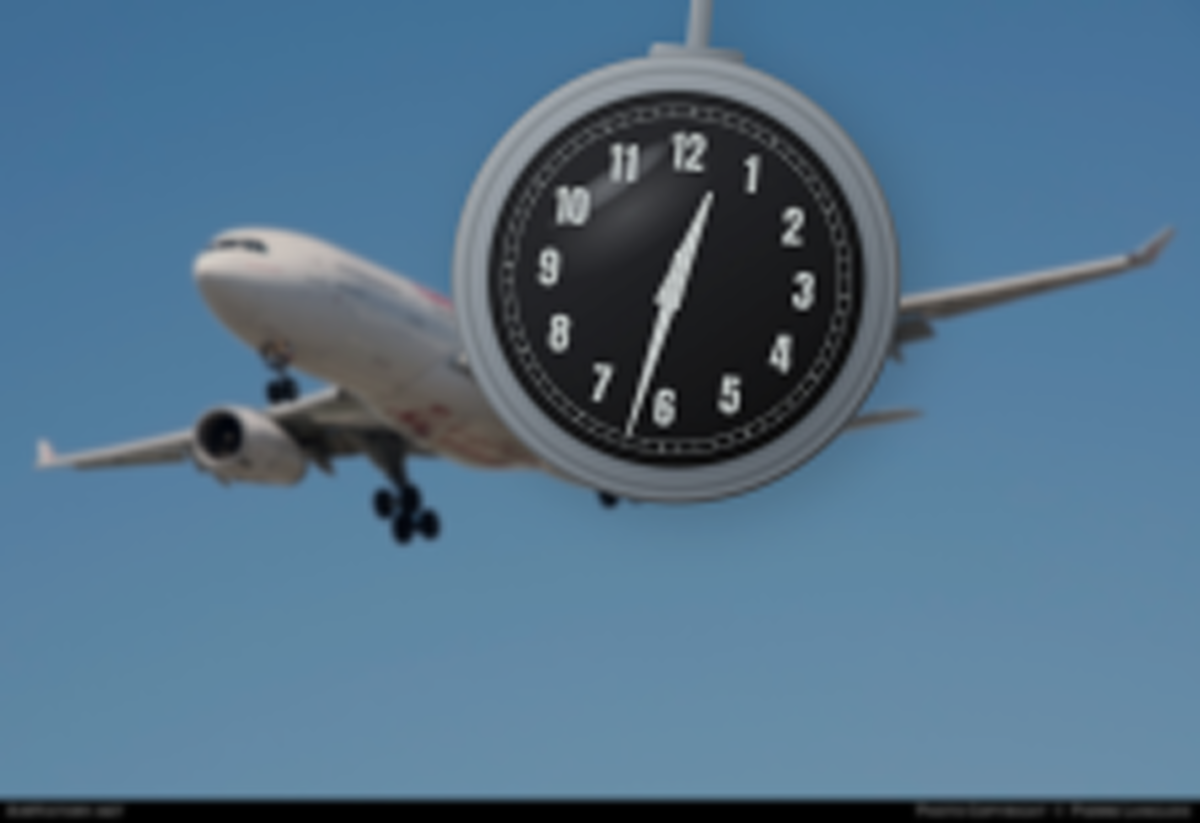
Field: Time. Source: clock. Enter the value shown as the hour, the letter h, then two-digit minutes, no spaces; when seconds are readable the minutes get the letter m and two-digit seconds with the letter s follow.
12h32
